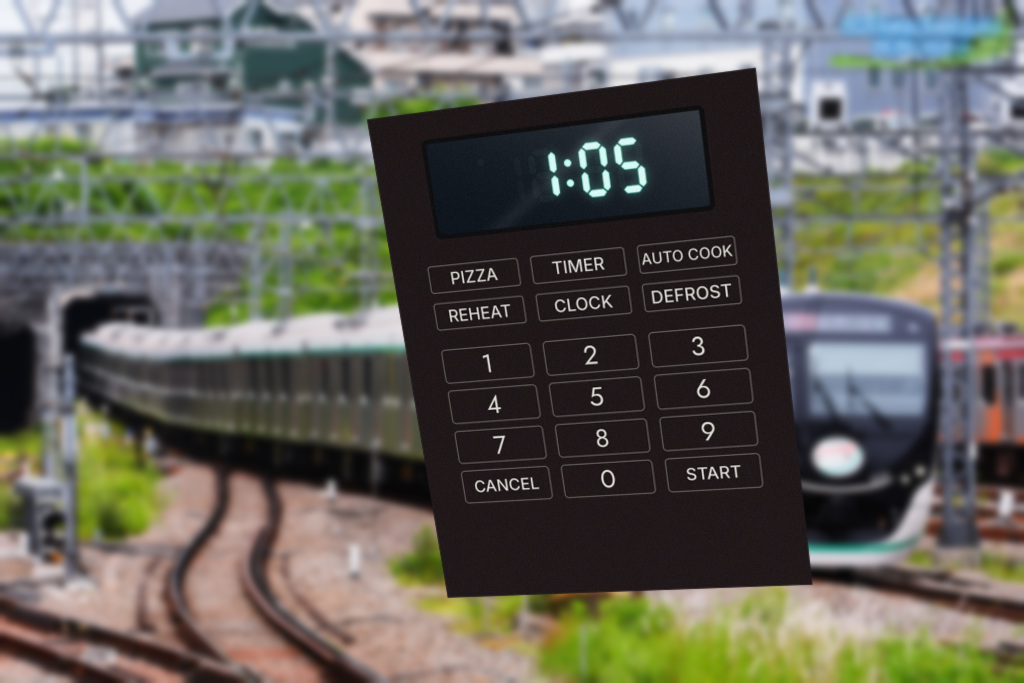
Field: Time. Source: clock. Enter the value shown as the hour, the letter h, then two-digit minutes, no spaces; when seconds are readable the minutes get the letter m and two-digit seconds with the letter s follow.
1h05
